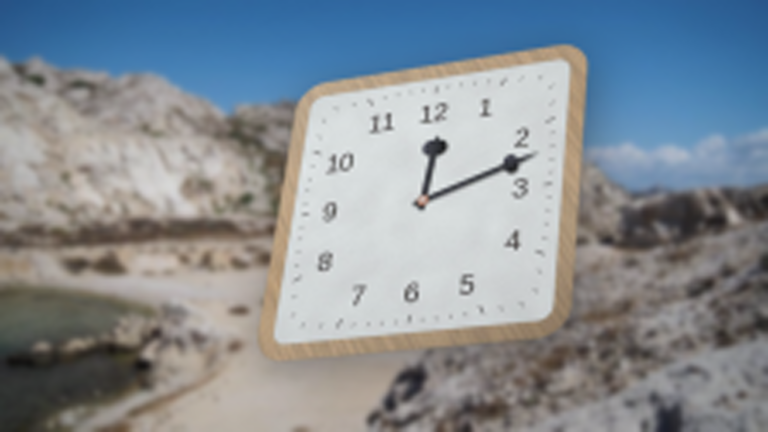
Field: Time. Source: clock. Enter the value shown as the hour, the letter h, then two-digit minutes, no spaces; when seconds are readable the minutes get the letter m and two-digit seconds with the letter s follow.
12h12
